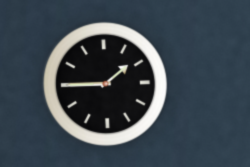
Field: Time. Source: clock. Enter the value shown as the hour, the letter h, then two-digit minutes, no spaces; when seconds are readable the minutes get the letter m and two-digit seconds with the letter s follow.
1h45
